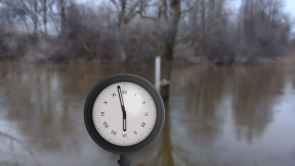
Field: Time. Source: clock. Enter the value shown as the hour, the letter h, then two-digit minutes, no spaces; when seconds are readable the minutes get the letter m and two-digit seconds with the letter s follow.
5h58
